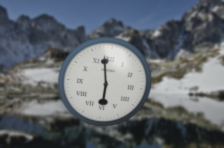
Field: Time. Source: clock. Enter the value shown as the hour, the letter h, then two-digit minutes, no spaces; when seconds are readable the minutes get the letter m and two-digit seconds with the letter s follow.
5h58
